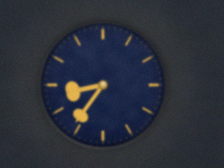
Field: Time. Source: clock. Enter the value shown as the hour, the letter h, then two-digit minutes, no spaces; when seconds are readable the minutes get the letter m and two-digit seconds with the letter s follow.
8h36
